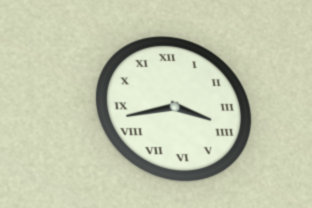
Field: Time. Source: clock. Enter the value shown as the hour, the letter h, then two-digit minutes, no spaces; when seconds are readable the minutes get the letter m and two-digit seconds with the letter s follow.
3h43
